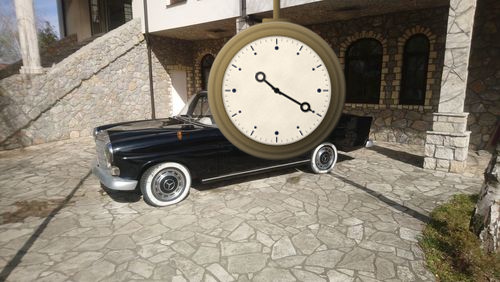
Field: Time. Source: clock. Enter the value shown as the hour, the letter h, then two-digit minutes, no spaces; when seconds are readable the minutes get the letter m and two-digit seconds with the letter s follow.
10h20
